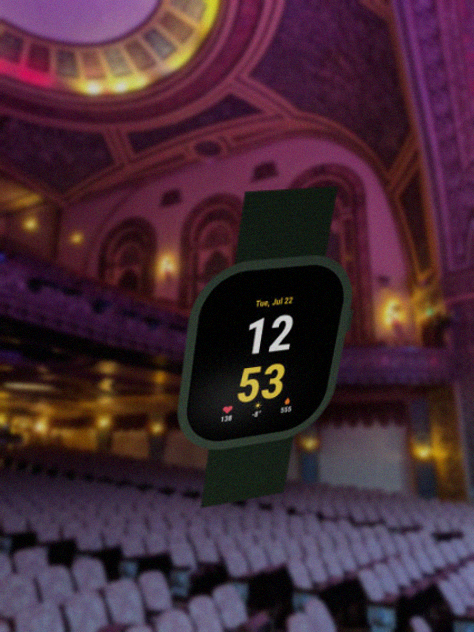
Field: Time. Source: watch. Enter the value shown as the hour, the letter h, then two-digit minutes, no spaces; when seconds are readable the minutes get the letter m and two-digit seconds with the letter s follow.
12h53
